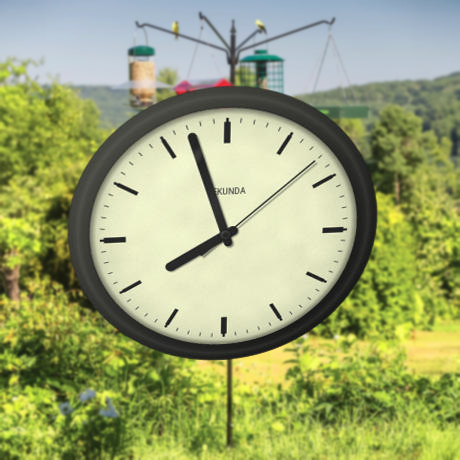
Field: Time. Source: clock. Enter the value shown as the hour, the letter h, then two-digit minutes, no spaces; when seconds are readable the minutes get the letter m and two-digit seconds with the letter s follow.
7h57m08s
